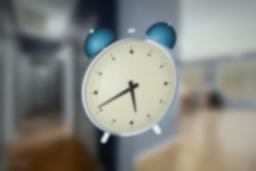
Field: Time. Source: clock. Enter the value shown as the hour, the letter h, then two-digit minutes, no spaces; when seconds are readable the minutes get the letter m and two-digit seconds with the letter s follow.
5h41
